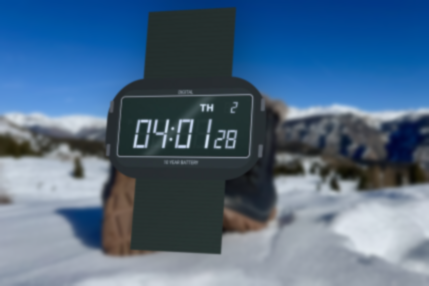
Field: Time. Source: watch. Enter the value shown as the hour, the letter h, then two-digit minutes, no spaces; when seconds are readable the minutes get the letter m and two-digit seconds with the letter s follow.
4h01m28s
